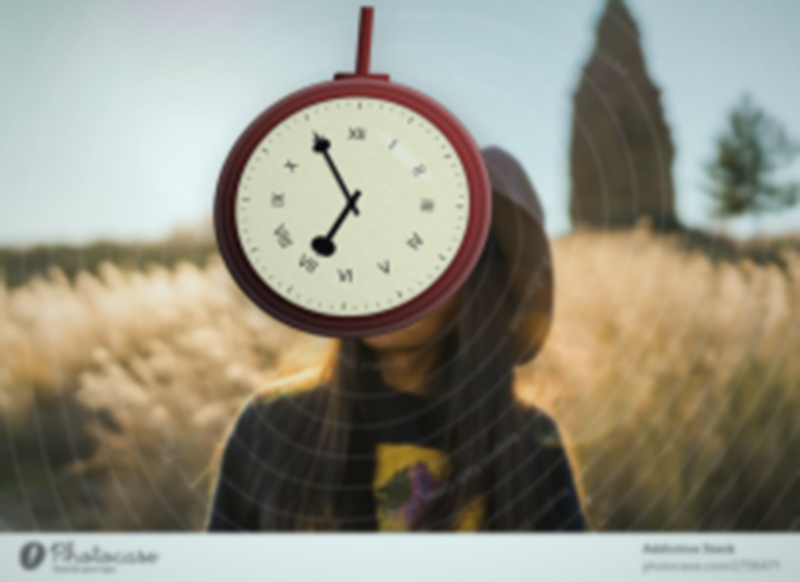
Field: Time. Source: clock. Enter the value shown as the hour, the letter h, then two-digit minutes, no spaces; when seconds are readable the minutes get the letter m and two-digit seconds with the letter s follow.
6h55
